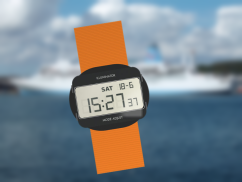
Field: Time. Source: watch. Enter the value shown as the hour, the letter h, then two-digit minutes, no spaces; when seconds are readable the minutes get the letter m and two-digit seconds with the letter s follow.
15h27m37s
